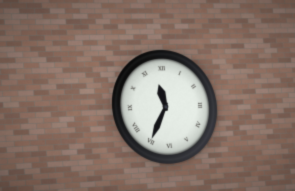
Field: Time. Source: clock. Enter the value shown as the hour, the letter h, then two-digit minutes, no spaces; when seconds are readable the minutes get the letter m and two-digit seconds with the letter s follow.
11h35
